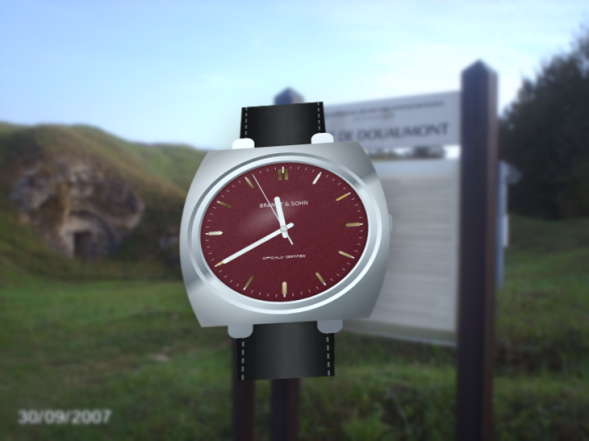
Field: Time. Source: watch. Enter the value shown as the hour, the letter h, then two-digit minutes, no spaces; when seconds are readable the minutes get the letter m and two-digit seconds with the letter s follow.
11h39m56s
